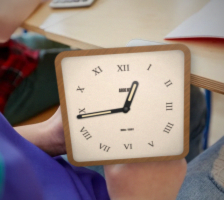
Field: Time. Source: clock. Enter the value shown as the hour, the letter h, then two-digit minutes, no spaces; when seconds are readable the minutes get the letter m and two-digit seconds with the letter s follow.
12h44
